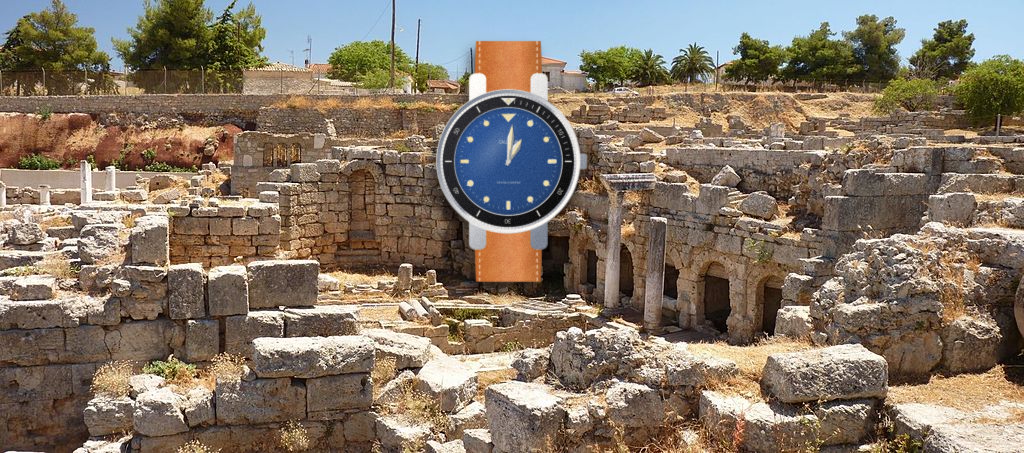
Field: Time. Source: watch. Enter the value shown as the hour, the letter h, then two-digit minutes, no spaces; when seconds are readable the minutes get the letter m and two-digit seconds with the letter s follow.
1h01
